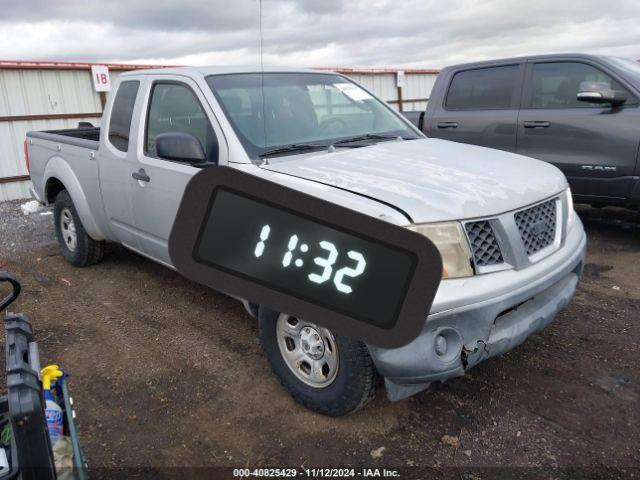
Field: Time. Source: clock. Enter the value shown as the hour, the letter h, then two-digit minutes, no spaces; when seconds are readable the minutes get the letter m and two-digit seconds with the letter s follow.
11h32
